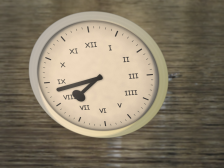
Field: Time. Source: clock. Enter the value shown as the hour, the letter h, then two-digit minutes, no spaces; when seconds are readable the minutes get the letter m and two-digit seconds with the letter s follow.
7h43
